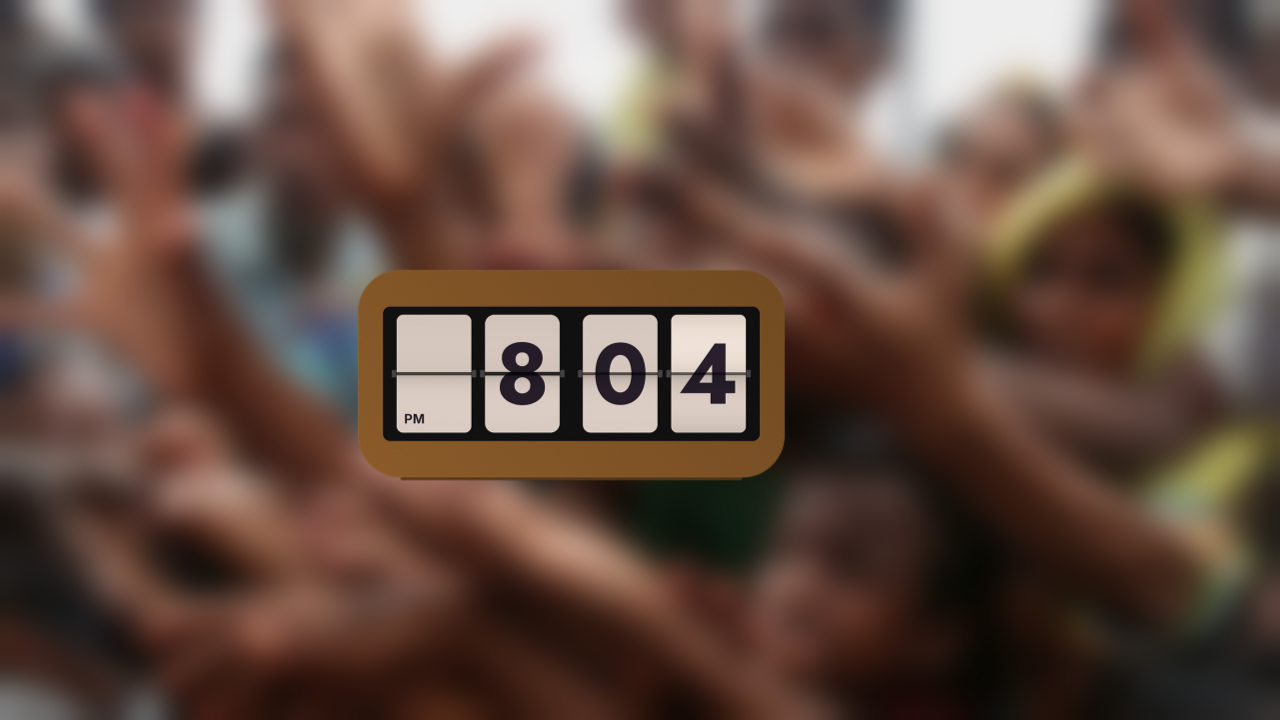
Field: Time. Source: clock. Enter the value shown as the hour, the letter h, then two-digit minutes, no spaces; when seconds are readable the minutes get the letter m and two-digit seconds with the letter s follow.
8h04
